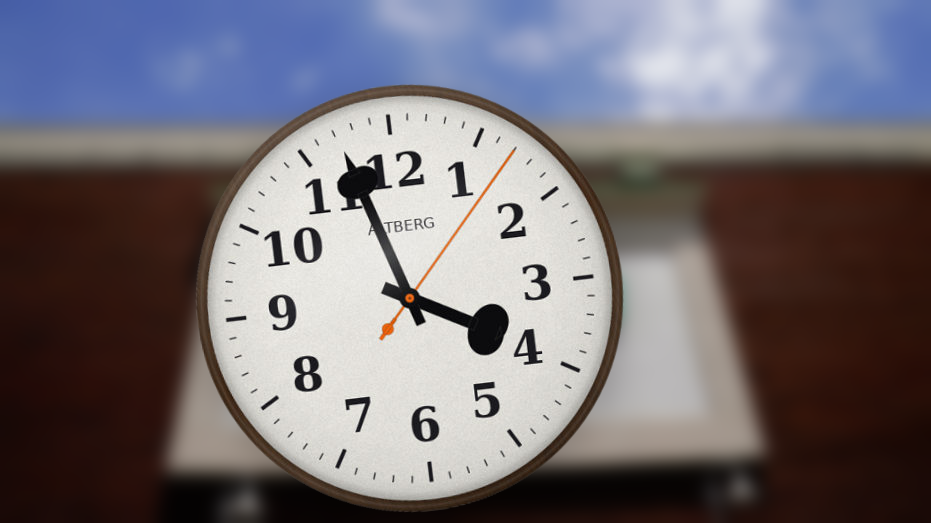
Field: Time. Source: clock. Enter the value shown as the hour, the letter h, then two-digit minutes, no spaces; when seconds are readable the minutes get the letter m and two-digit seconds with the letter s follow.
3h57m07s
